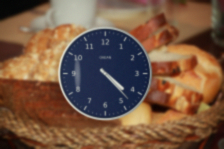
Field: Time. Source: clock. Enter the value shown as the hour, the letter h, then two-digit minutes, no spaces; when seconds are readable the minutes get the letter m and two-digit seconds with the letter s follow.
4h23
